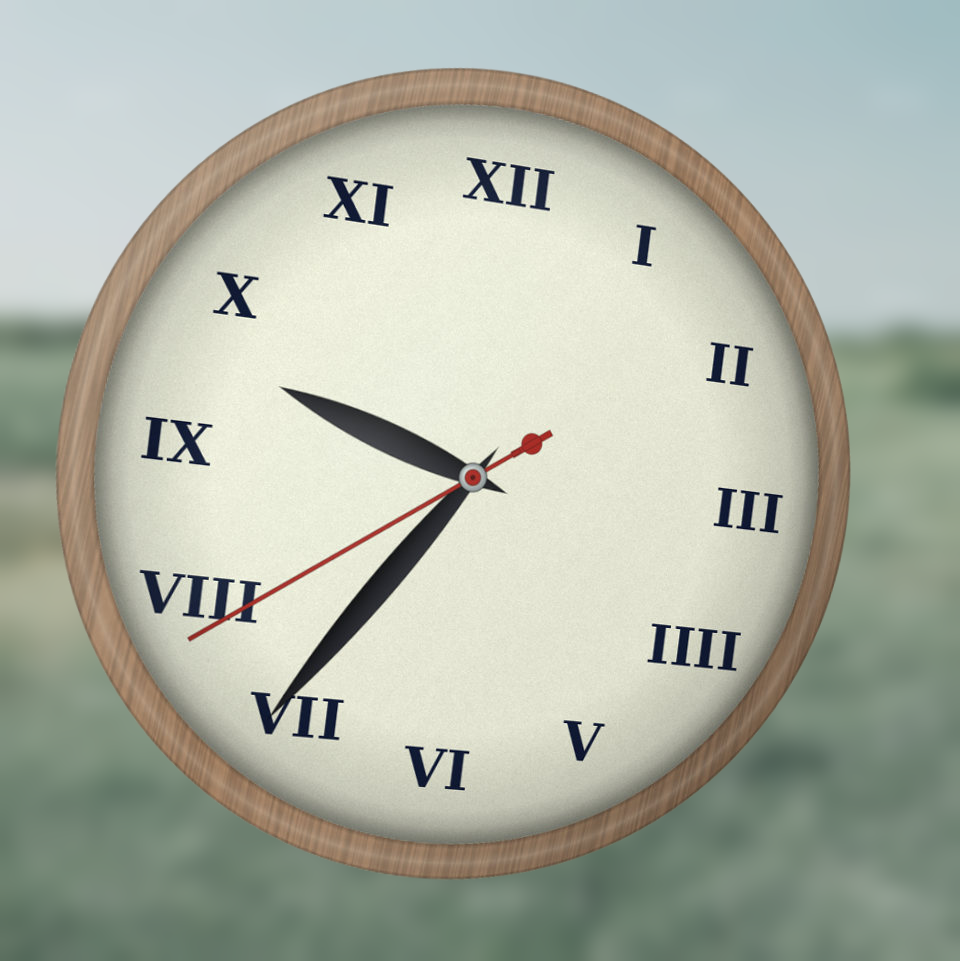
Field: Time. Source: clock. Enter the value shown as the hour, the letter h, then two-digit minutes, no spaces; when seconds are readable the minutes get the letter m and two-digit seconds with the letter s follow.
9h35m39s
